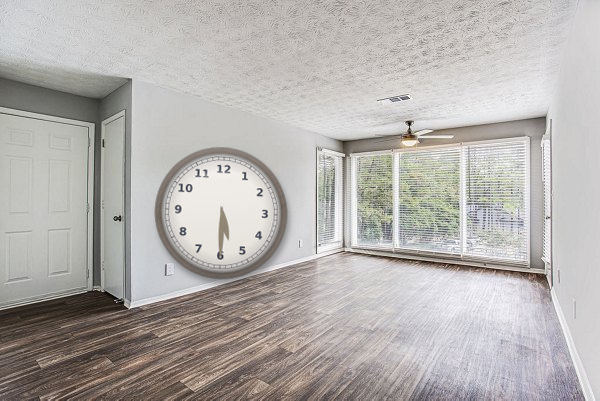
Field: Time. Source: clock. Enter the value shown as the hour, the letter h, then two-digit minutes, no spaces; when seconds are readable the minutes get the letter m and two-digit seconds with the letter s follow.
5h30
